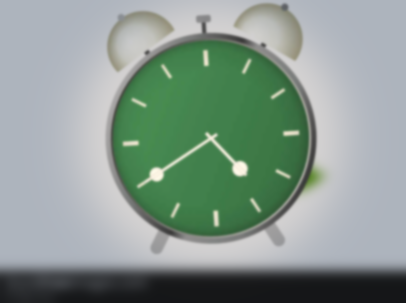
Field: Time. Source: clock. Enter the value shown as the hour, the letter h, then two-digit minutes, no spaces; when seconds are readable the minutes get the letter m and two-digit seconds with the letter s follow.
4h40
